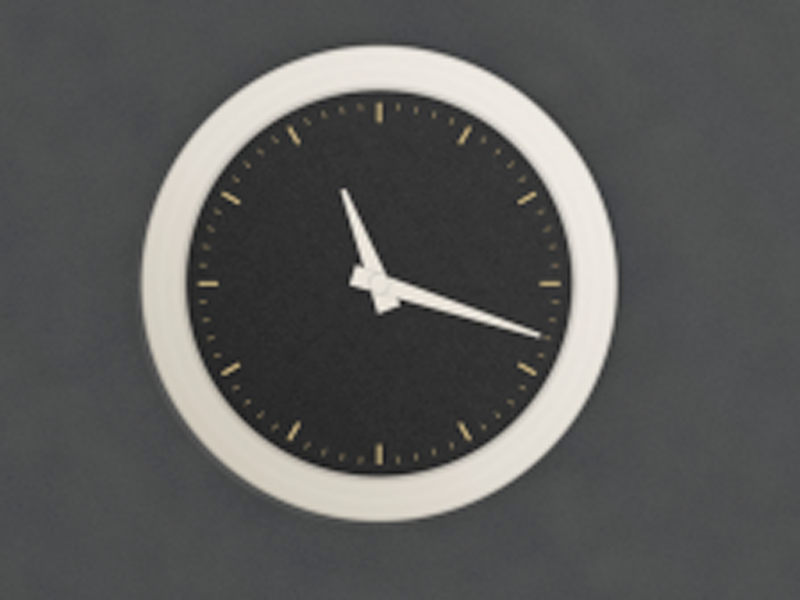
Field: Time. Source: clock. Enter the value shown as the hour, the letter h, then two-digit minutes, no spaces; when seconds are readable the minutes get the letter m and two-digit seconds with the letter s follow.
11h18
